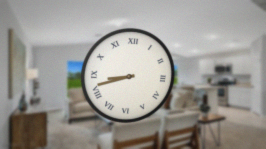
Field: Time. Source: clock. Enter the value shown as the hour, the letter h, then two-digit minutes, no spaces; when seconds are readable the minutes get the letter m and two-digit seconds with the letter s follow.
8h42
